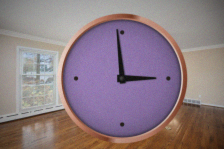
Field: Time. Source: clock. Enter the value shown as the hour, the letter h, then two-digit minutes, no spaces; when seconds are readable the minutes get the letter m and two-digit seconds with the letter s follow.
2h59
